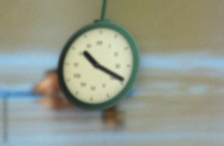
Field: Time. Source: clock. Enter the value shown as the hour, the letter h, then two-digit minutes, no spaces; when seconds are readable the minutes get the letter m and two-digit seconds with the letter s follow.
10h19
